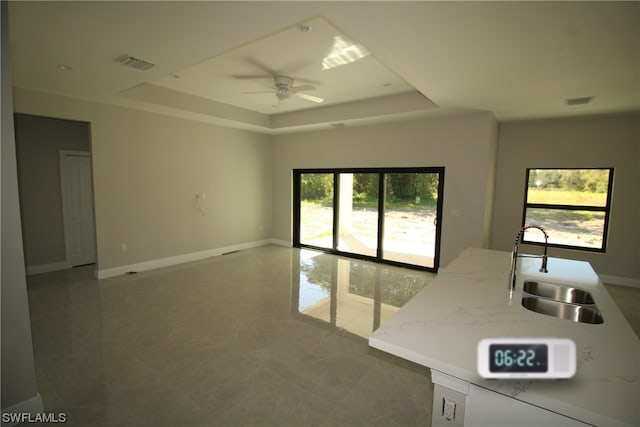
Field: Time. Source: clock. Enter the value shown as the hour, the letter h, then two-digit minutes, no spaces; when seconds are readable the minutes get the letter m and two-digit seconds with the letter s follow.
6h22
